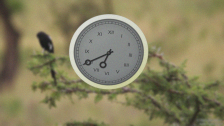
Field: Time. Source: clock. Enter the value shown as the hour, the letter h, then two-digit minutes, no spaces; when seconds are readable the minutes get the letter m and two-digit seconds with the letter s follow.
6h40
